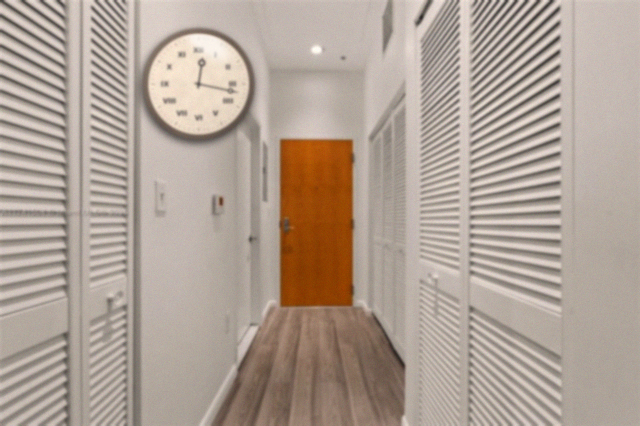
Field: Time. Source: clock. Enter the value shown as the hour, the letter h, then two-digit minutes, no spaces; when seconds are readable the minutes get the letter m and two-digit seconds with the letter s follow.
12h17
